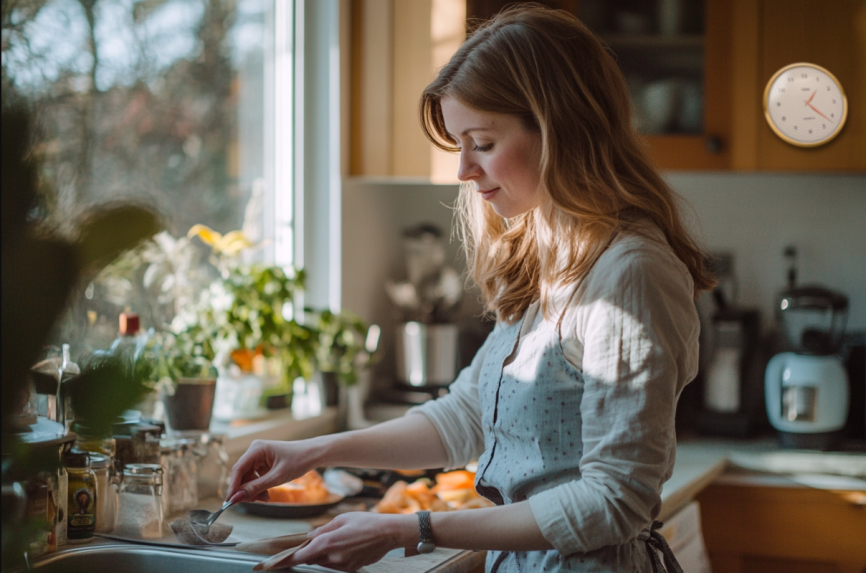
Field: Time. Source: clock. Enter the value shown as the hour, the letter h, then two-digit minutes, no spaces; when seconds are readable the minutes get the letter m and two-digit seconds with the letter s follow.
1h22
